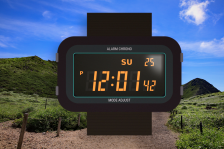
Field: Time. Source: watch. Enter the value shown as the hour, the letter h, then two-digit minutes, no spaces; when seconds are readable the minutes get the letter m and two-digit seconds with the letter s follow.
12h01m42s
